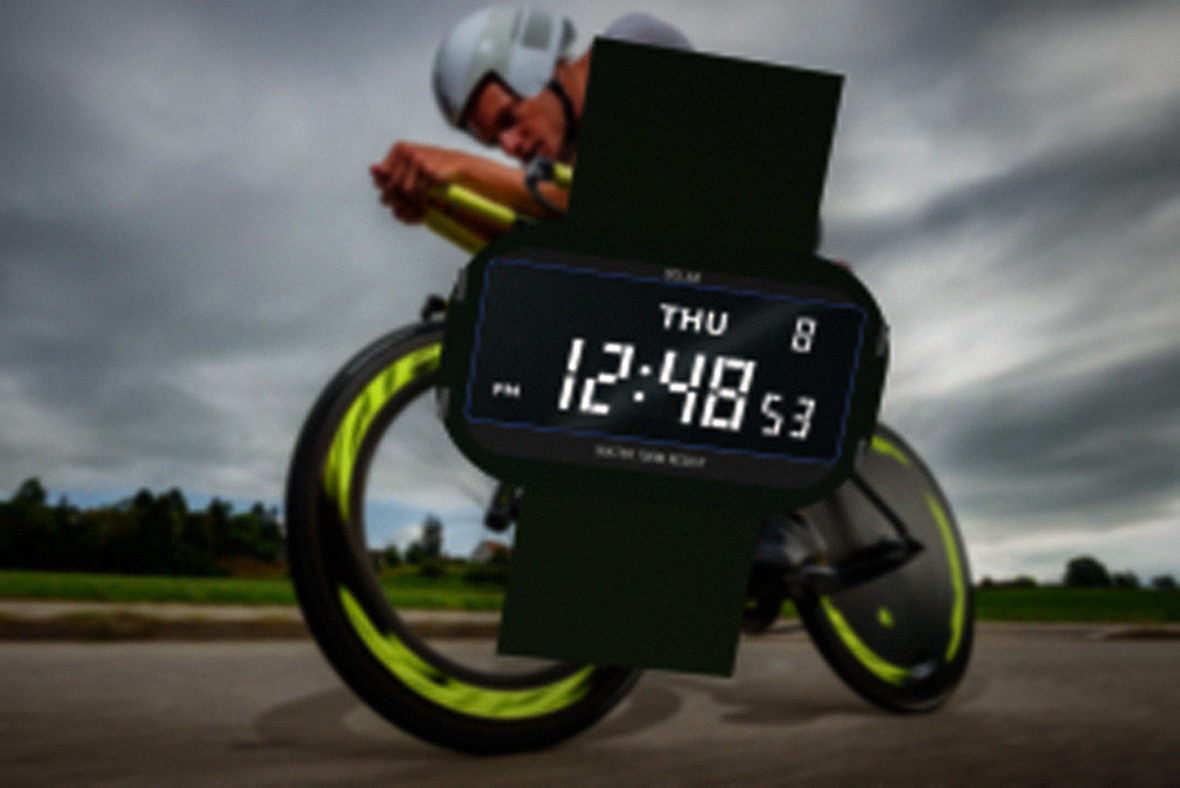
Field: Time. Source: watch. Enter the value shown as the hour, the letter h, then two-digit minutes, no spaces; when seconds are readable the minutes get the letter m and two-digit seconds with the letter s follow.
12h48m53s
